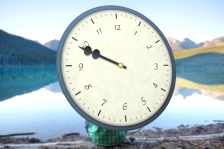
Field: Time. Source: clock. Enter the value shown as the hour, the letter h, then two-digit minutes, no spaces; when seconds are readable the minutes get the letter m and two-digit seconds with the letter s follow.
9h49
